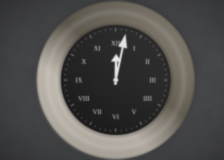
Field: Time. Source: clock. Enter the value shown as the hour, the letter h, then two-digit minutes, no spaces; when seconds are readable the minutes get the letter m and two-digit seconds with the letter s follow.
12h02
